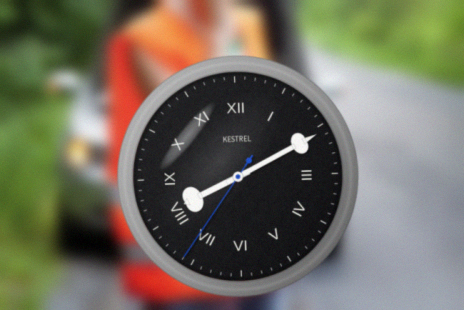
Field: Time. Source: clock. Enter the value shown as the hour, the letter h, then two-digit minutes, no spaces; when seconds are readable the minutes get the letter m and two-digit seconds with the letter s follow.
8h10m36s
